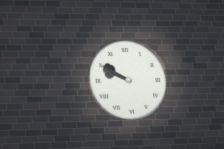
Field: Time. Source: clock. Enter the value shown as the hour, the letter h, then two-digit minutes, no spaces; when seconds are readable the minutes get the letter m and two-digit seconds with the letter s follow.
9h50
